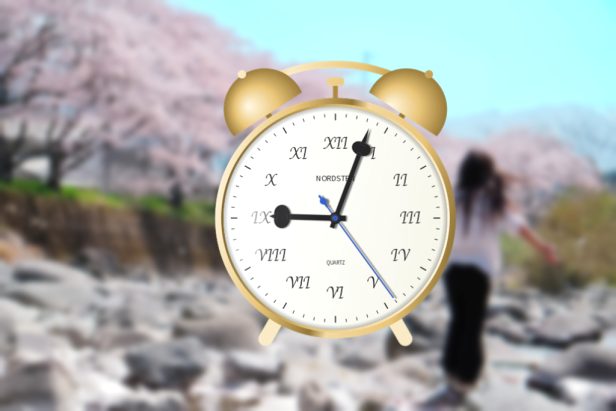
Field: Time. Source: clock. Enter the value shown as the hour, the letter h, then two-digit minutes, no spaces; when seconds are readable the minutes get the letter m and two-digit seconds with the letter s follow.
9h03m24s
